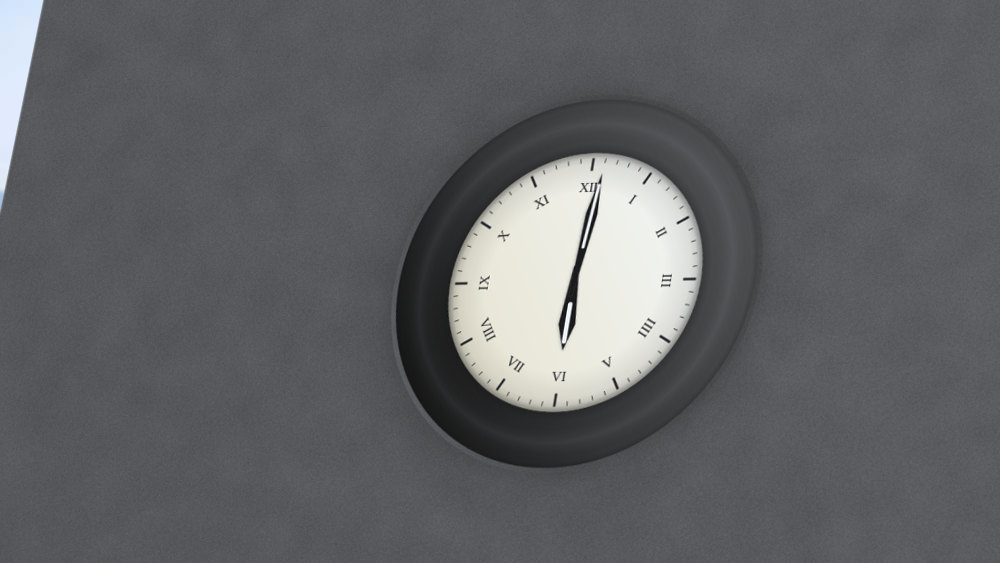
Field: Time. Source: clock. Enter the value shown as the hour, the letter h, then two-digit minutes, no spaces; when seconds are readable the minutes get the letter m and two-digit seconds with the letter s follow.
6h01
